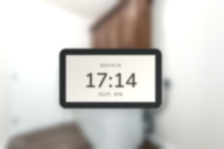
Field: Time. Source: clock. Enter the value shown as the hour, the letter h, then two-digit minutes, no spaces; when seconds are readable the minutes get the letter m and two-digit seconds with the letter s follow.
17h14
